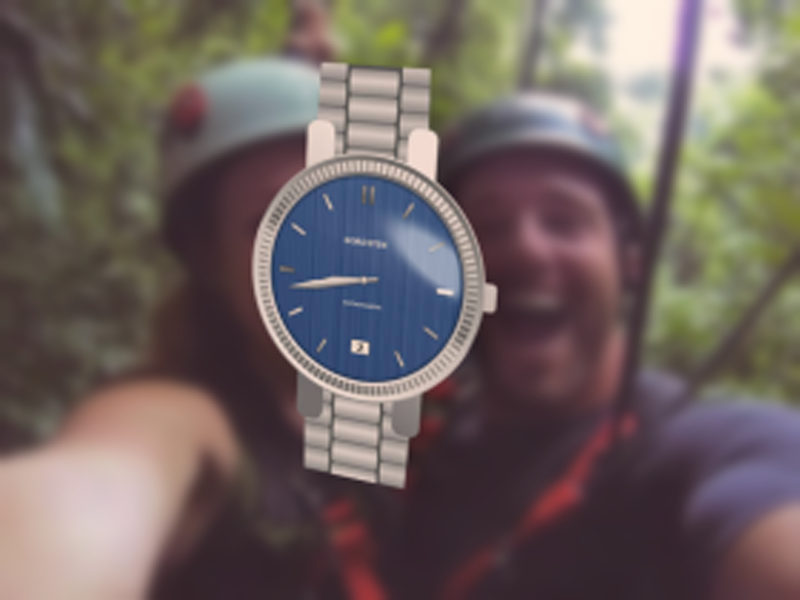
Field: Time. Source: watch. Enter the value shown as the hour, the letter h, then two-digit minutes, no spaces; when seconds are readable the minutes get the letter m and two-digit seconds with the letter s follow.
8h43
